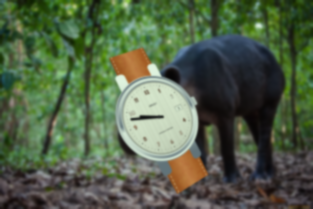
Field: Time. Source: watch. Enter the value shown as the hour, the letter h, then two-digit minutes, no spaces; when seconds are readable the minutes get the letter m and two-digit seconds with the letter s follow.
9h48
